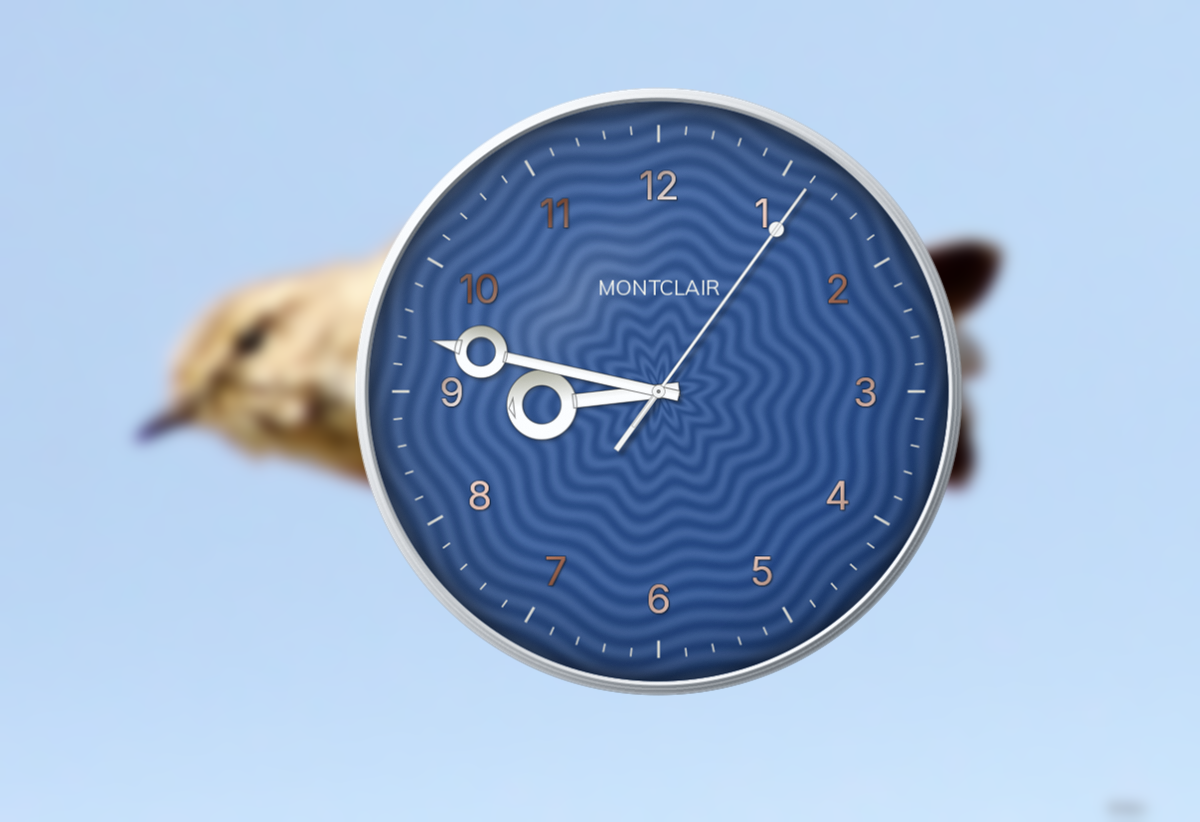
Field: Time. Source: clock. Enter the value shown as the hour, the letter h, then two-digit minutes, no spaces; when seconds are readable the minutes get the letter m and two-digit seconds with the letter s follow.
8h47m06s
